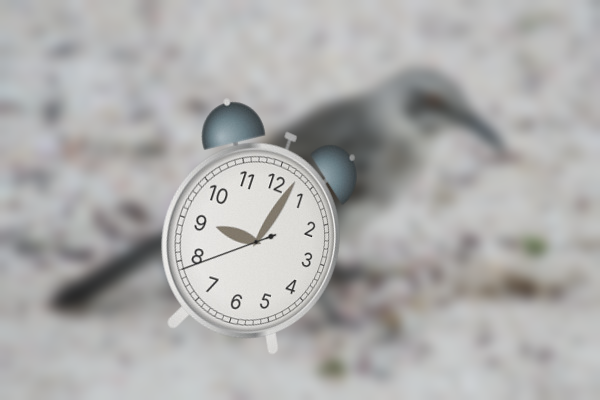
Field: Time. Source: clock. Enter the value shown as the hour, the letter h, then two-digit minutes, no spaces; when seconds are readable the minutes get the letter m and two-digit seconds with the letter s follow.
9h02m39s
